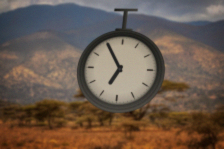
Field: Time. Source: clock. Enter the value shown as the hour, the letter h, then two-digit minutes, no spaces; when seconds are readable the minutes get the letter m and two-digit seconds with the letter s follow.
6h55
